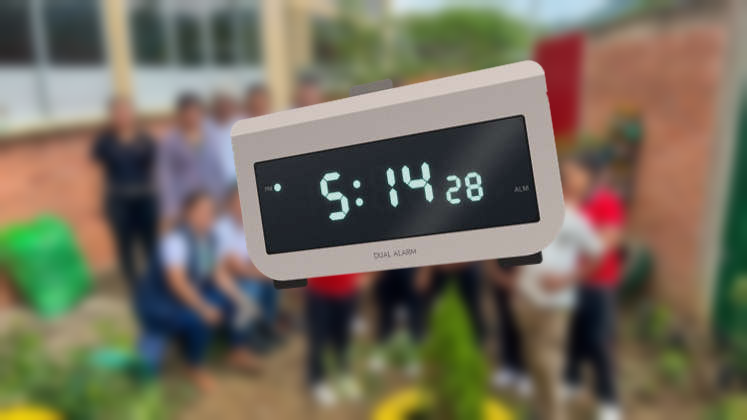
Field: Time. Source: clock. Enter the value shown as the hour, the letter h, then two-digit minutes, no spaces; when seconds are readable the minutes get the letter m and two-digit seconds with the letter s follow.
5h14m28s
